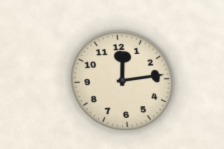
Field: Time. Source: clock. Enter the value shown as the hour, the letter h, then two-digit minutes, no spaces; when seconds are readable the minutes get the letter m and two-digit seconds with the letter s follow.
12h14
